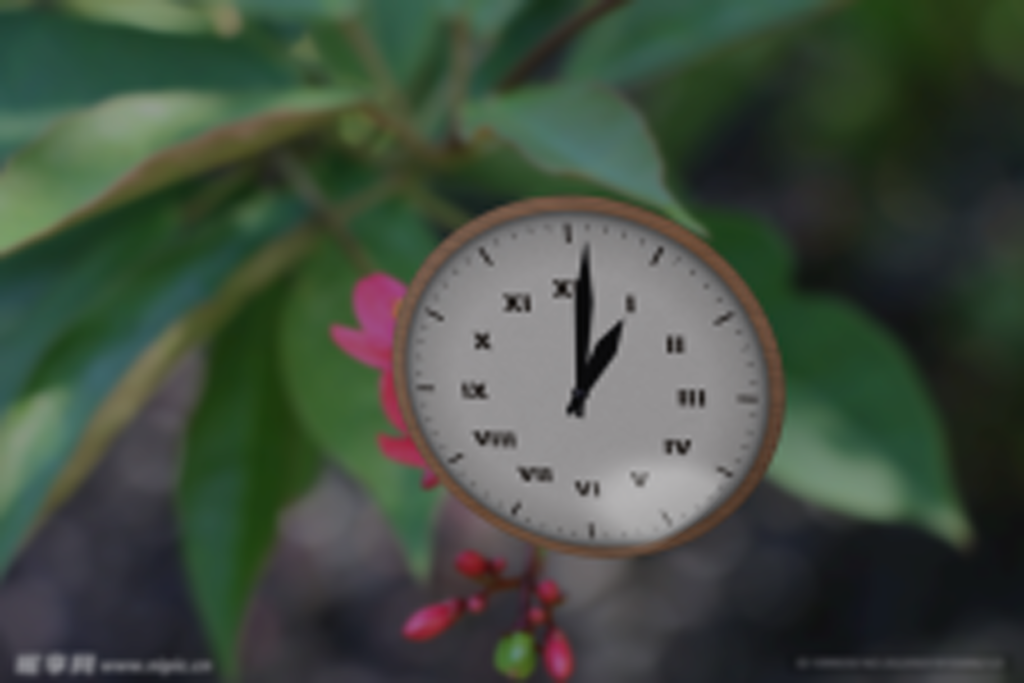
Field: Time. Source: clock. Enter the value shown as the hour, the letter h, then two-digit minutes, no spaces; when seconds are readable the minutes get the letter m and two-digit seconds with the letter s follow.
1h01
